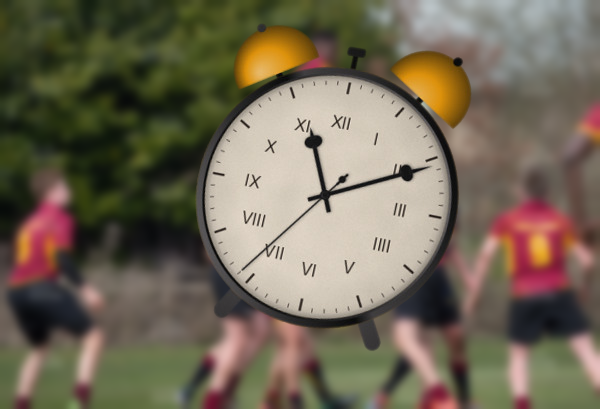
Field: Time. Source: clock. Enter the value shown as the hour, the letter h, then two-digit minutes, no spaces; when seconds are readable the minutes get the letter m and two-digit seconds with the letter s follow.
11h10m36s
